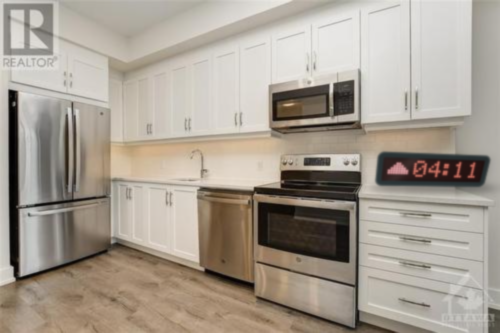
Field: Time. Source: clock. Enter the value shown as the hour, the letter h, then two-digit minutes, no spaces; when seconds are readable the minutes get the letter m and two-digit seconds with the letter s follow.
4h11
